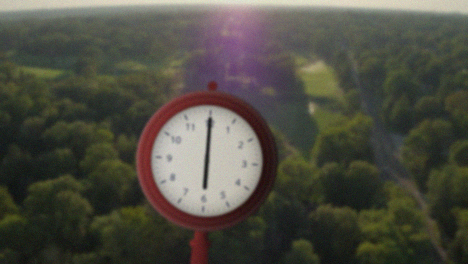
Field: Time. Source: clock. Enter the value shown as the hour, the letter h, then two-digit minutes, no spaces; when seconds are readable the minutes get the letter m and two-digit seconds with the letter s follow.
6h00
